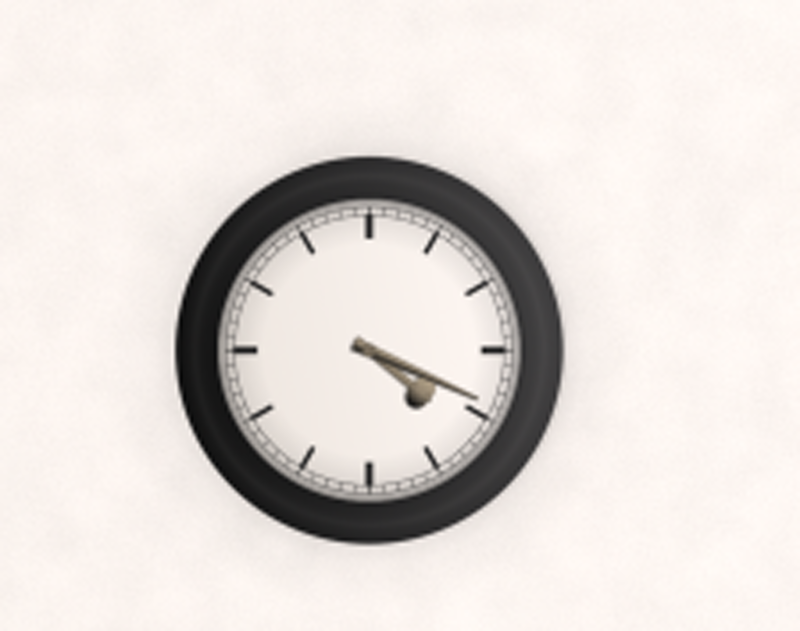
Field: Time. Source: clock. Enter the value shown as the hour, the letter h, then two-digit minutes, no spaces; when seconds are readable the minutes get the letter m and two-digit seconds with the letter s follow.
4h19
